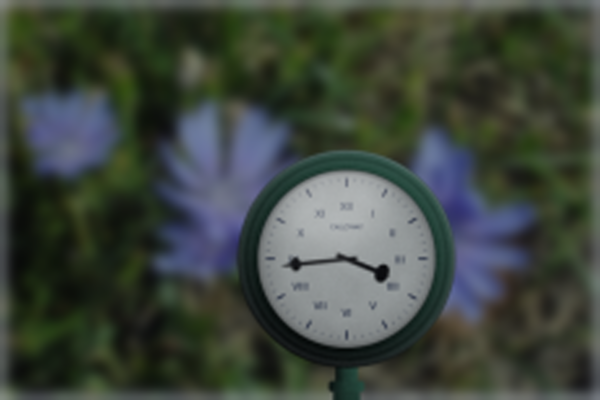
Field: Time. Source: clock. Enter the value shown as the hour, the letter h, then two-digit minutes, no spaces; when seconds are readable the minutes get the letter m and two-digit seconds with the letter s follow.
3h44
